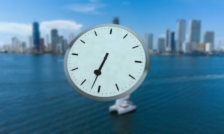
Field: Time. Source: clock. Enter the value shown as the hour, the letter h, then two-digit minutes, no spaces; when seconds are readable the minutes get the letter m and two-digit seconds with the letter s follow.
6h32
